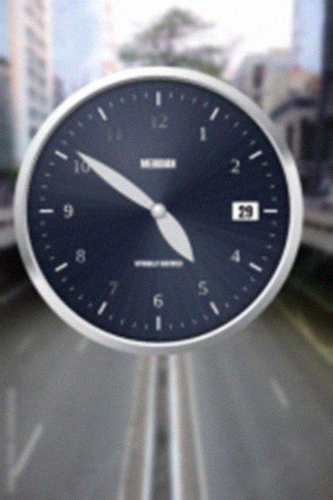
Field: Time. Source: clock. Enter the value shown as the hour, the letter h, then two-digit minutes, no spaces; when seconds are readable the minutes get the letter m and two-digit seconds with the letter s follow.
4h51
